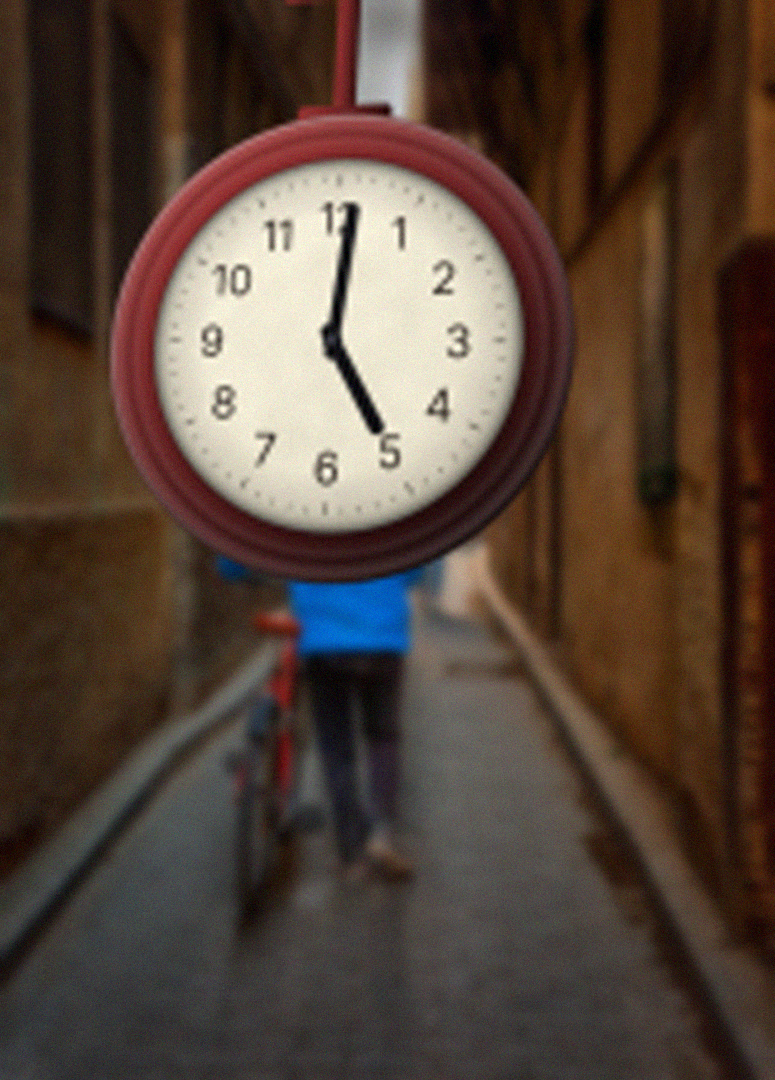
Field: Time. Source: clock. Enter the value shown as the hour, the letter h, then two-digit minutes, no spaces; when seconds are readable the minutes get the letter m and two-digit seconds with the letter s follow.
5h01
